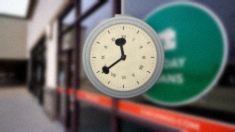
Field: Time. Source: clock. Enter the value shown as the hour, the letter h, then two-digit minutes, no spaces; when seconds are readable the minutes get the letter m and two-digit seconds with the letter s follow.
11h39
